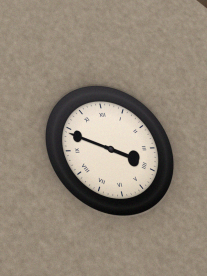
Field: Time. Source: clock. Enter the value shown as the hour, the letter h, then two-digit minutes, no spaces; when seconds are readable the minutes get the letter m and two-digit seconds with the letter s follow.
3h49
